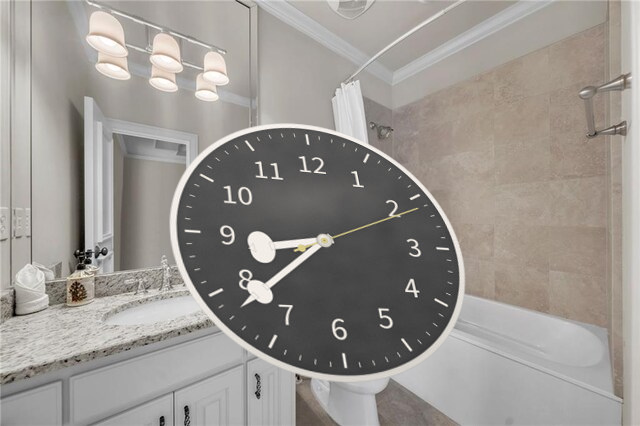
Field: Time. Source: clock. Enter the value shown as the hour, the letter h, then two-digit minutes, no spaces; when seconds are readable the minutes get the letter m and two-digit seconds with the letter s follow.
8h38m11s
